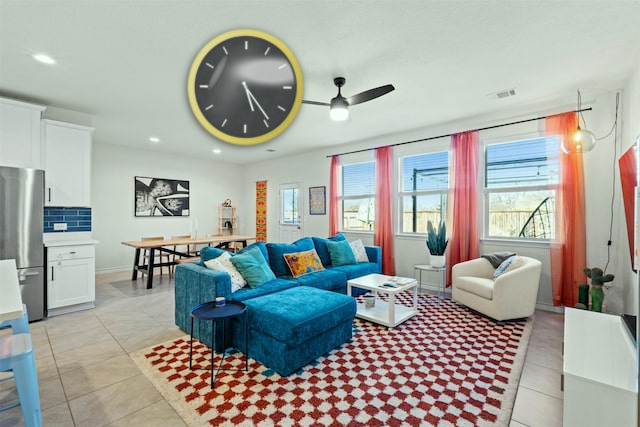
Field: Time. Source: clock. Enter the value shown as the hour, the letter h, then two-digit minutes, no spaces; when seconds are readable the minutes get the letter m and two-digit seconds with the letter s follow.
5h24
